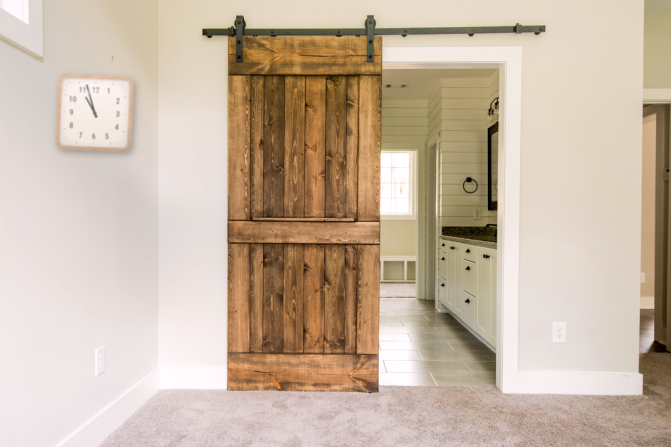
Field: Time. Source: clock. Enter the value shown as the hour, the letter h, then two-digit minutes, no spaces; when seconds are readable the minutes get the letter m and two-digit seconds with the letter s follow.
10h57
